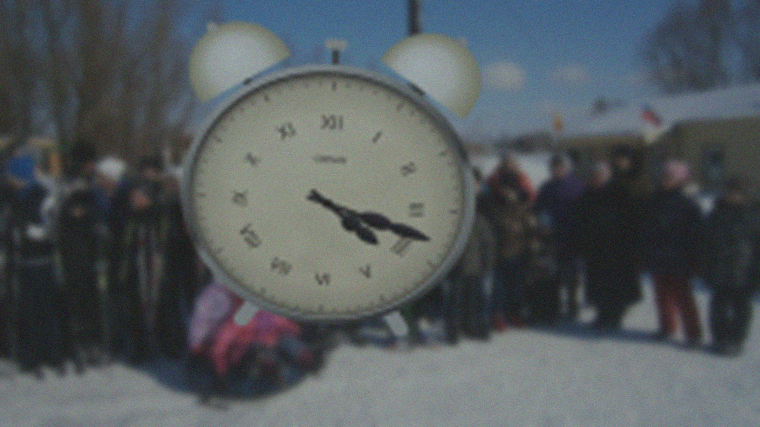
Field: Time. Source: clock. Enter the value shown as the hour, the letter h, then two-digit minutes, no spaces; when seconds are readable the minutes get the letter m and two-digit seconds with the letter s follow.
4h18
